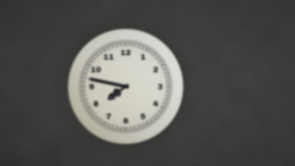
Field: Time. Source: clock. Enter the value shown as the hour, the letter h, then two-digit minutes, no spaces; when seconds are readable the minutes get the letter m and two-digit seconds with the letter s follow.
7h47
